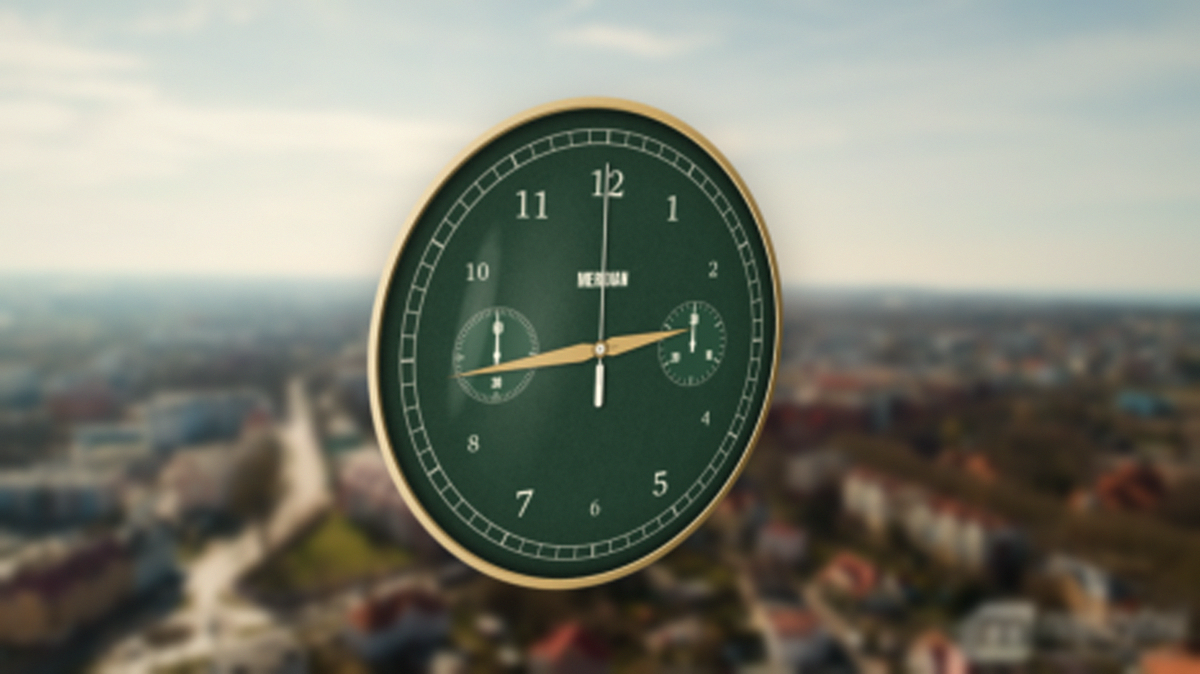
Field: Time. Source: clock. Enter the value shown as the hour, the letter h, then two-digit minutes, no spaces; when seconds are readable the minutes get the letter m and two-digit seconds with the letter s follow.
2h44
